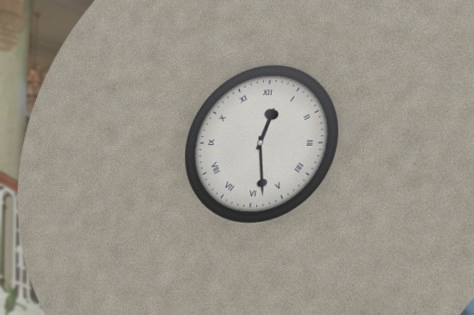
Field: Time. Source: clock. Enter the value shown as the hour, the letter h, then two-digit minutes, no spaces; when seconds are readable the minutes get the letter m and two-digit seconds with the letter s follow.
12h28
